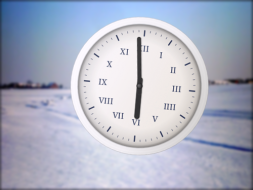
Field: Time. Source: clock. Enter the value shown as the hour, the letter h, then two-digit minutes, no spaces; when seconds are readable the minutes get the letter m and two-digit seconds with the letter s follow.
5h59
